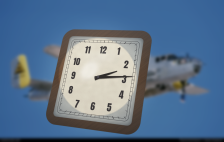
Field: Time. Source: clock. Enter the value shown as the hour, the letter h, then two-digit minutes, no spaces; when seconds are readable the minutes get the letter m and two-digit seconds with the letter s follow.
2h14
